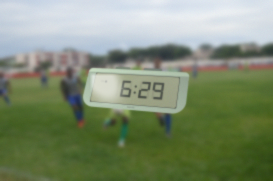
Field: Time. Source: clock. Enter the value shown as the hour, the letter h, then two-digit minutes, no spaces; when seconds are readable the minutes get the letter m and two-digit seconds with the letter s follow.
6h29
